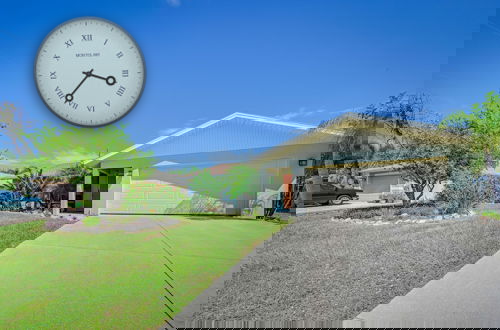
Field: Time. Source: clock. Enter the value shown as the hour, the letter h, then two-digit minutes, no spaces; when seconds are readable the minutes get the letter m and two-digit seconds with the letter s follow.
3h37
